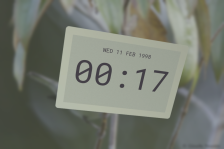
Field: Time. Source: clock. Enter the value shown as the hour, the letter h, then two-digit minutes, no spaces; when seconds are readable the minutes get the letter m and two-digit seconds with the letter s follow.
0h17
